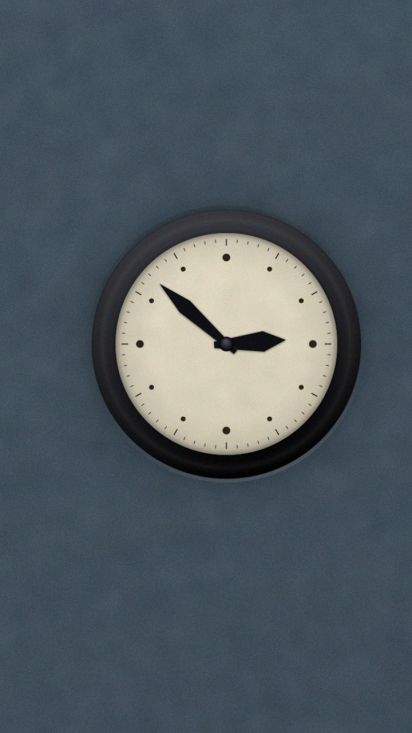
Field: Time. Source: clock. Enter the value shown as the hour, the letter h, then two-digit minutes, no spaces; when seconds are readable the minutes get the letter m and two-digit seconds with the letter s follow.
2h52
